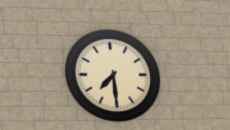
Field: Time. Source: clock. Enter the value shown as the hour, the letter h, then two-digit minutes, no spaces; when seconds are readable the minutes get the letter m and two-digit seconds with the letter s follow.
7h30
